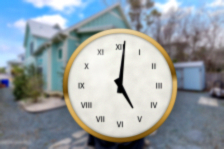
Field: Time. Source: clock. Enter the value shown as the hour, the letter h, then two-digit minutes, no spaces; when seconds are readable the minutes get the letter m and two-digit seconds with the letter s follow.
5h01
